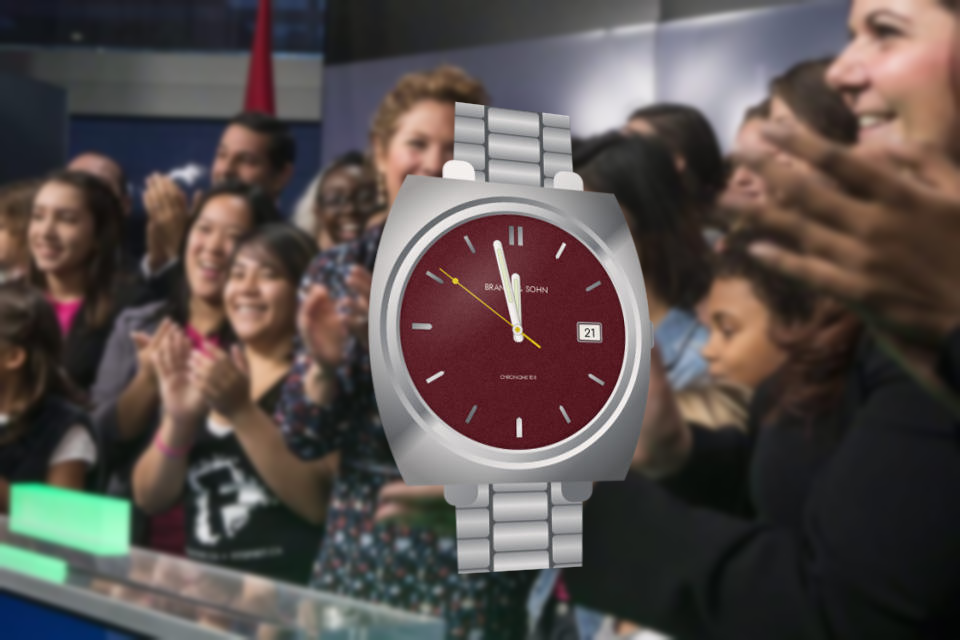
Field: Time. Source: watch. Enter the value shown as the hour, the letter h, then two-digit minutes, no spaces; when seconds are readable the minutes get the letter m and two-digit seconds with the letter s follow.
11h57m51s
